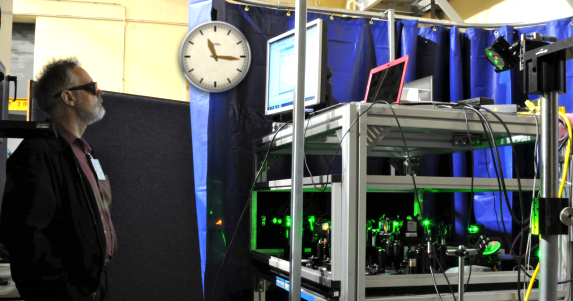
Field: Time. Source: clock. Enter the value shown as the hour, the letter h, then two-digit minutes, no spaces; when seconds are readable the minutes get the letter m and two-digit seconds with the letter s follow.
11h16
